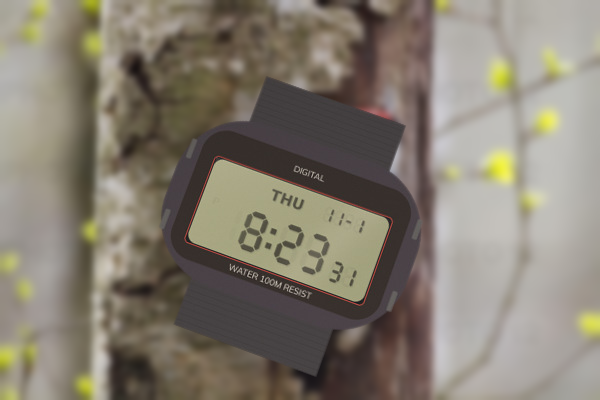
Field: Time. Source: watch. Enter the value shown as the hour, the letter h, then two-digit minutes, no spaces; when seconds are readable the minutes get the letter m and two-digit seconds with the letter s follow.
8h23m31s
